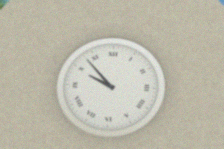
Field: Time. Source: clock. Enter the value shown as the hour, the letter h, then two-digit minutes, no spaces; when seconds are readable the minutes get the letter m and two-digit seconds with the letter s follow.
9h53
